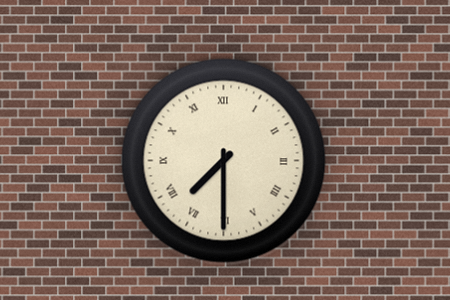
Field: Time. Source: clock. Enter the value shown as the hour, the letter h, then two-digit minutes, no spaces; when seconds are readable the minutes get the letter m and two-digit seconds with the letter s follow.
7h30
